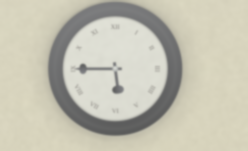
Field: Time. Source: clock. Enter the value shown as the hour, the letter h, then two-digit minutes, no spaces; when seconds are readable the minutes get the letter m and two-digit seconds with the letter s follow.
5h45
